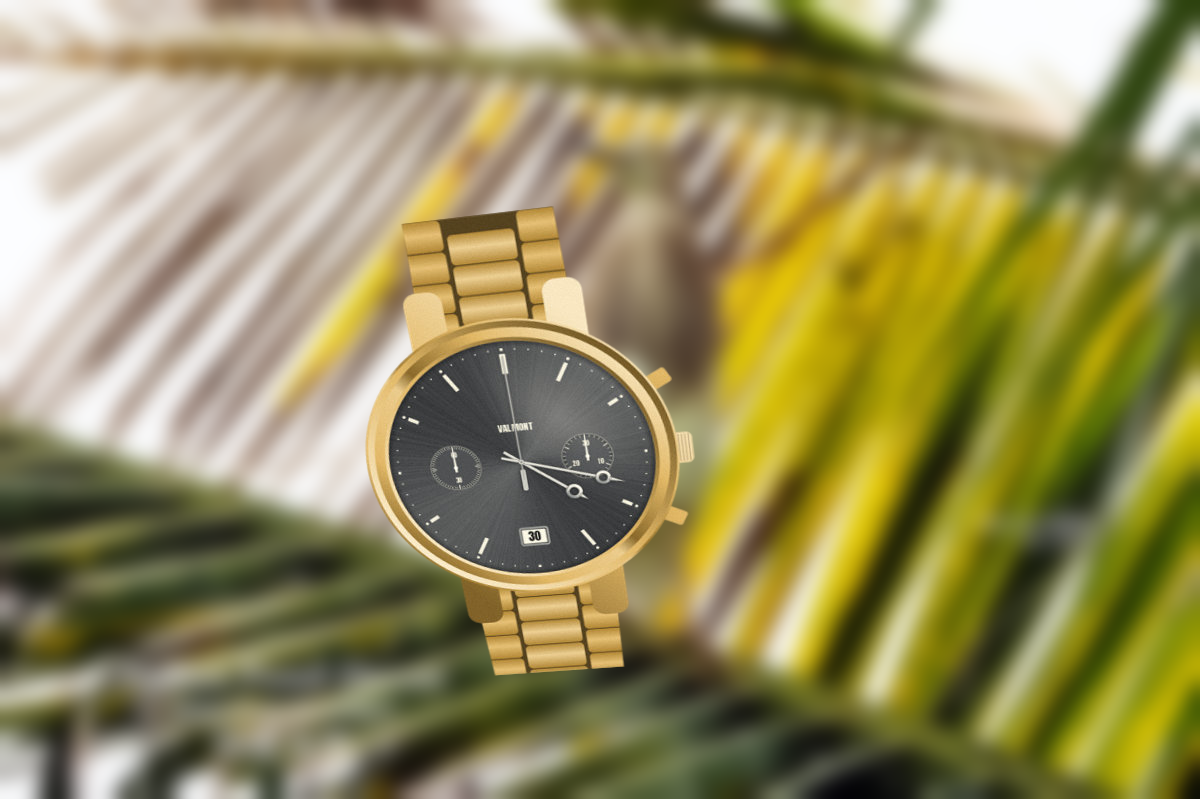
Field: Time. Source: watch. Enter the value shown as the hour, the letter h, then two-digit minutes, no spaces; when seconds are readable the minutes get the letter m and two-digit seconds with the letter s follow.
4h18
